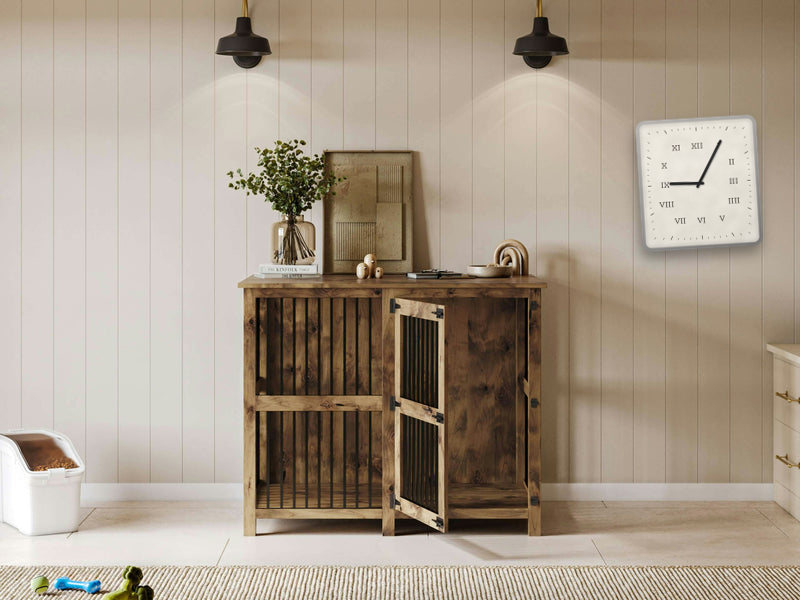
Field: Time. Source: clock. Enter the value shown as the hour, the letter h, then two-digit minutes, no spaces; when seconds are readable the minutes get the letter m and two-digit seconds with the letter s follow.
9h05
